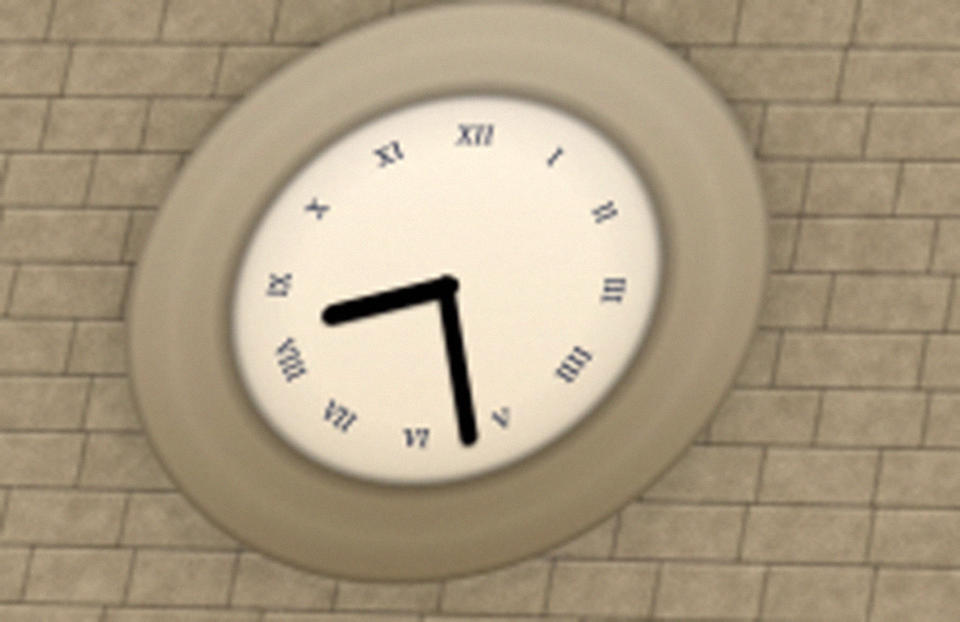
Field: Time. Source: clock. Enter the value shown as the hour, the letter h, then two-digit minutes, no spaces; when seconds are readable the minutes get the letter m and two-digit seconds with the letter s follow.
8h27
